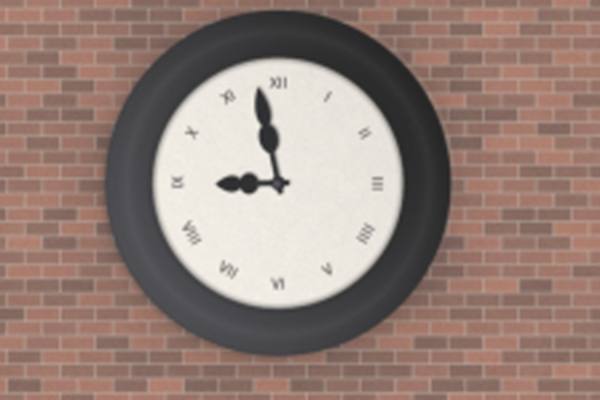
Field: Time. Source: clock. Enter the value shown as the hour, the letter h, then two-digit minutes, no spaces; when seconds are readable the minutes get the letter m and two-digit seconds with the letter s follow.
8h58
